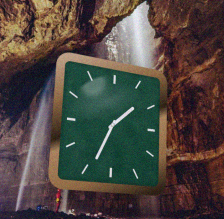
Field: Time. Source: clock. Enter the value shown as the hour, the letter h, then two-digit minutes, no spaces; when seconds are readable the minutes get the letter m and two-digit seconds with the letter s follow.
1h34
